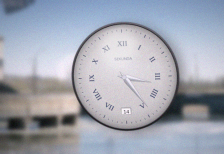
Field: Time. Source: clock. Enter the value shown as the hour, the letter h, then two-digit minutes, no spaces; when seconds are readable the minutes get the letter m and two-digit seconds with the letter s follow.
3h24
